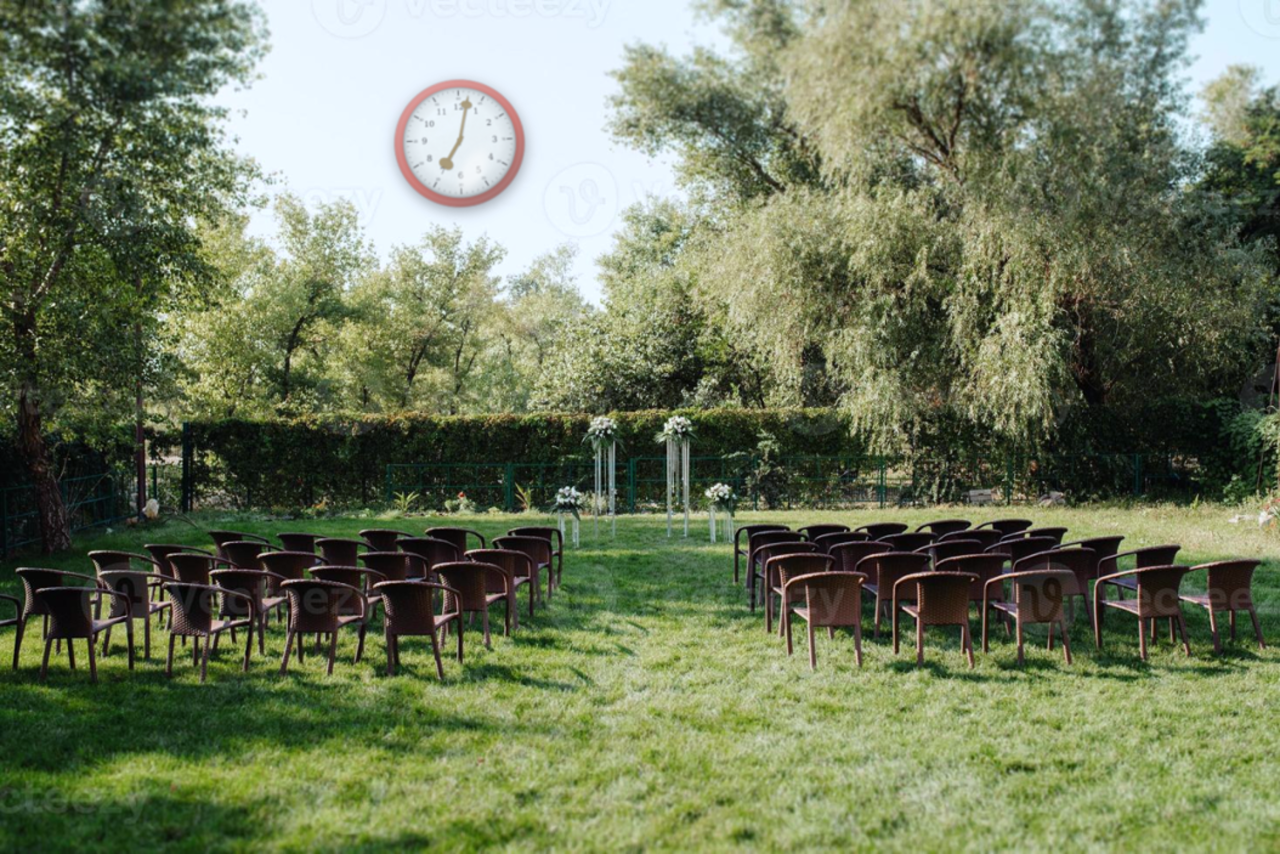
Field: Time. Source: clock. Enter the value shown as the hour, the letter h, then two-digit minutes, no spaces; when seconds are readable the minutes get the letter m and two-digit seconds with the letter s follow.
7h02
